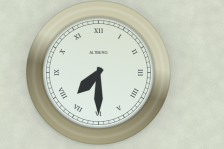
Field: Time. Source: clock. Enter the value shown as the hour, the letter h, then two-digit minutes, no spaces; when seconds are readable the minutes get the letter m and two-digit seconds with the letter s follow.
7h30
